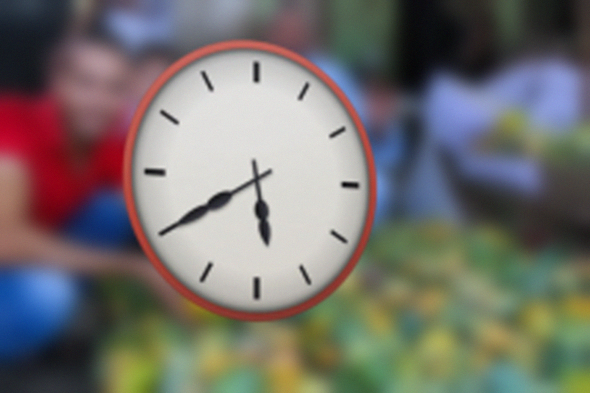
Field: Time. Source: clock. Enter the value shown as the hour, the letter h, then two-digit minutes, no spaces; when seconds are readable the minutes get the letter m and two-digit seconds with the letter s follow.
5h40
